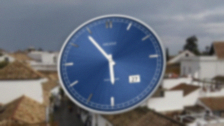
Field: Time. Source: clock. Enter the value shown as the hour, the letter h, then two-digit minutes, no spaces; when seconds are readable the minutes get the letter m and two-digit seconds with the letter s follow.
5h54
